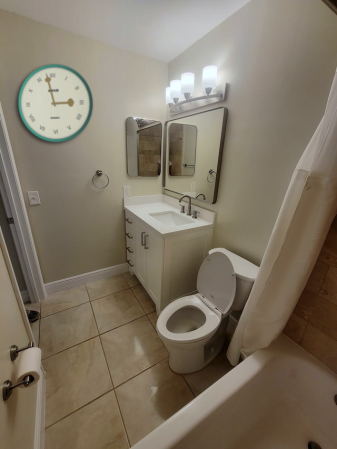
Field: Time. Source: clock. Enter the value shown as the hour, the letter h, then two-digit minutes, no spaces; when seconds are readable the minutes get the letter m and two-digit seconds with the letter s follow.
2h58
